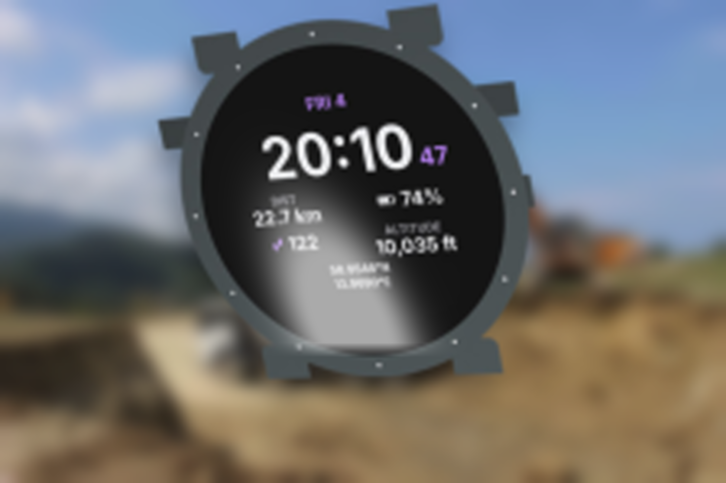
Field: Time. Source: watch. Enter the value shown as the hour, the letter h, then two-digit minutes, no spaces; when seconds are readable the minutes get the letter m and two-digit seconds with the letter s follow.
20h10
